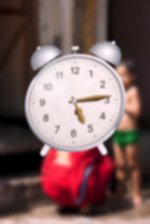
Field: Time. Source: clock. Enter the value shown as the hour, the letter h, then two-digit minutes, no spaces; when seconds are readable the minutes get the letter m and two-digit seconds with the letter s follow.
5h14
